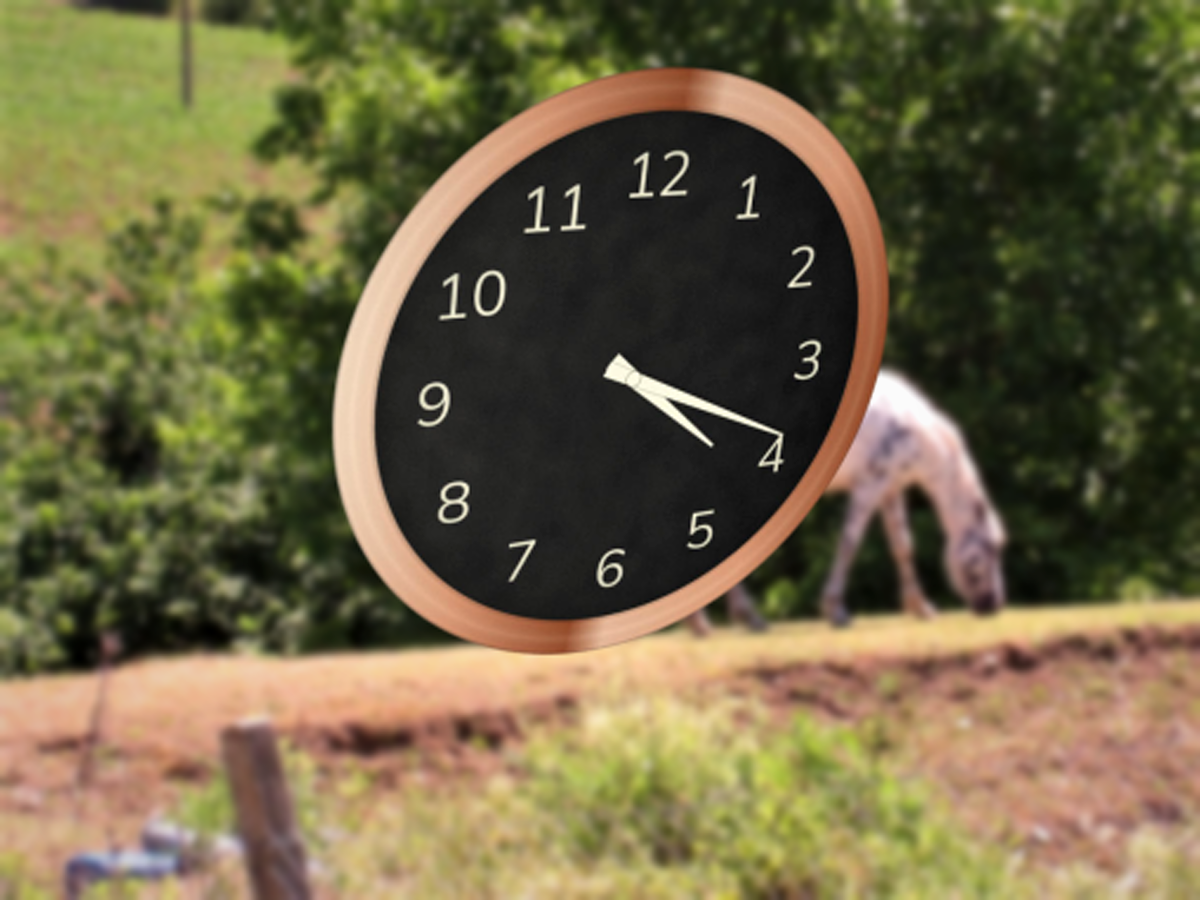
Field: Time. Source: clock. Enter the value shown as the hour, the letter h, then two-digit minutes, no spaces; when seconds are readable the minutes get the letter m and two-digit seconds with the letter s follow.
4h19
